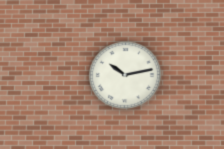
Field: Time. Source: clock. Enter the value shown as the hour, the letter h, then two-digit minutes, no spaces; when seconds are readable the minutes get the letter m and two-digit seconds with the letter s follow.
10h13
